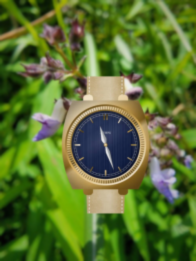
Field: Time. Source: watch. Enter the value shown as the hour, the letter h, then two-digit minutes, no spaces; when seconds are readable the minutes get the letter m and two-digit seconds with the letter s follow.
11h27
